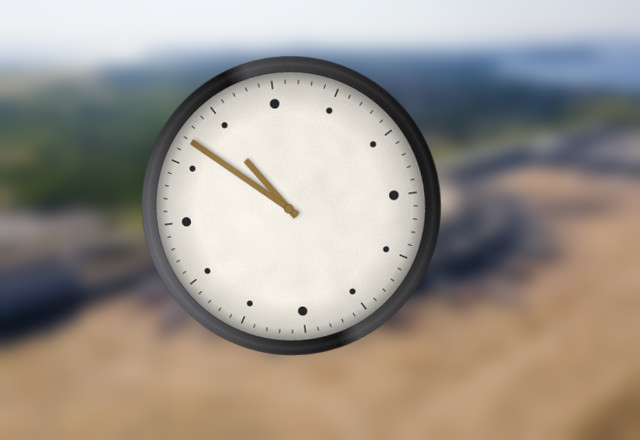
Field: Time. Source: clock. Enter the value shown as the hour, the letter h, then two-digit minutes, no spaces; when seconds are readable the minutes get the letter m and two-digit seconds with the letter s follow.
10h52
